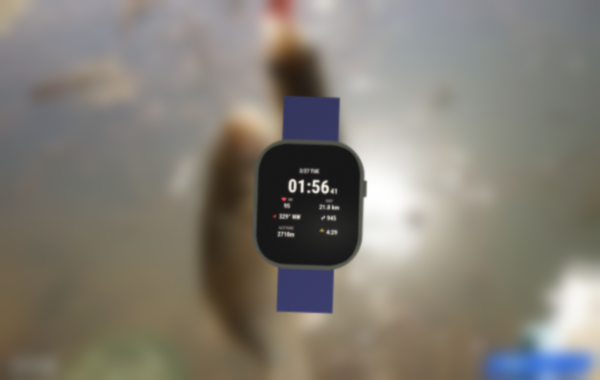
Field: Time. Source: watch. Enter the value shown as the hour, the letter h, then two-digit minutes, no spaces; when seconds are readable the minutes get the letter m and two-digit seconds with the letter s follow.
1h56
